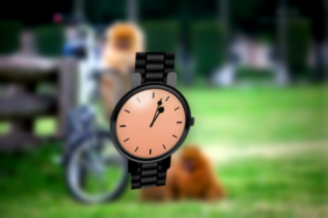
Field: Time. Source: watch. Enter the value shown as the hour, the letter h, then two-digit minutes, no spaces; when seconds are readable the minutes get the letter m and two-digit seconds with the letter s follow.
1h03
